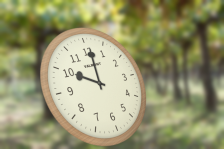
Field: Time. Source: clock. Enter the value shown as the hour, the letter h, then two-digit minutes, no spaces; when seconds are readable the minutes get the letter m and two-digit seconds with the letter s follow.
10h01
